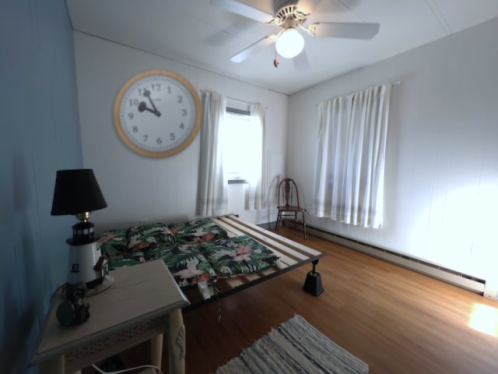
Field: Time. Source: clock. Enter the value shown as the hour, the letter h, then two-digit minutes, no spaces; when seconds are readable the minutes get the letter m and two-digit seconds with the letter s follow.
9h56
